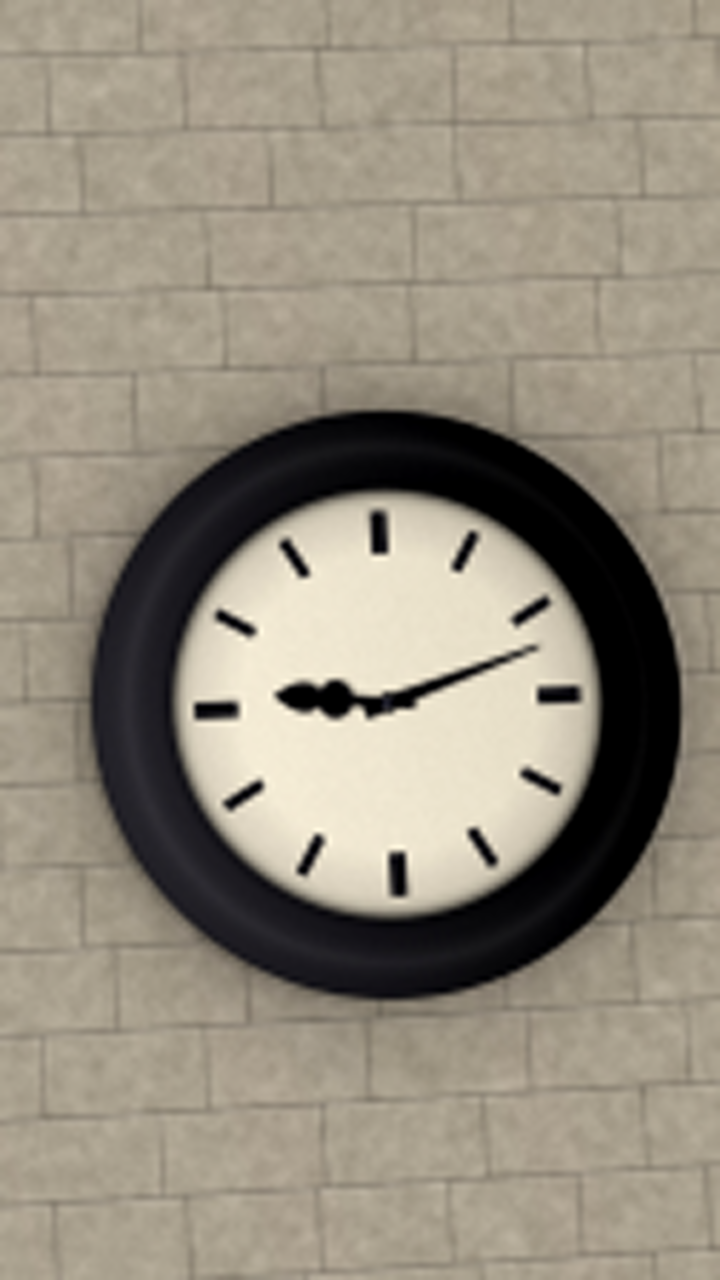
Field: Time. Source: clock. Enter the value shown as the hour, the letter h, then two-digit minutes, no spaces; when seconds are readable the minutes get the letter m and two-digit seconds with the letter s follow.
9h12
